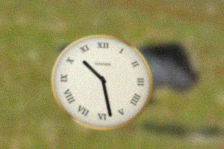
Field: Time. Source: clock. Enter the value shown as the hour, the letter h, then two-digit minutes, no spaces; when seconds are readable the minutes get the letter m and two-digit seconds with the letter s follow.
10h28
